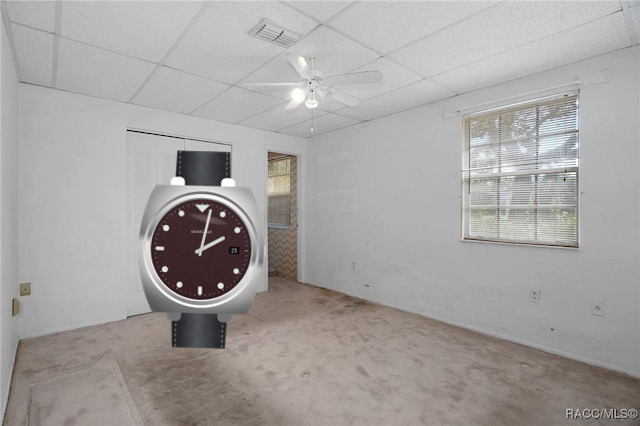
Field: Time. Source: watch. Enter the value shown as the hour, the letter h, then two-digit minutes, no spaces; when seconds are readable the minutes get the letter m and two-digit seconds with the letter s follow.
2h02
